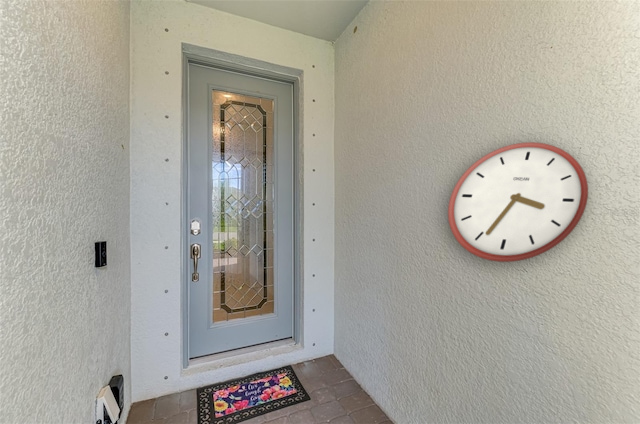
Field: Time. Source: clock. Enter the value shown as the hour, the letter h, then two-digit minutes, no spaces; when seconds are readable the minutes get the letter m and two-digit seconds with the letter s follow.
3h34
